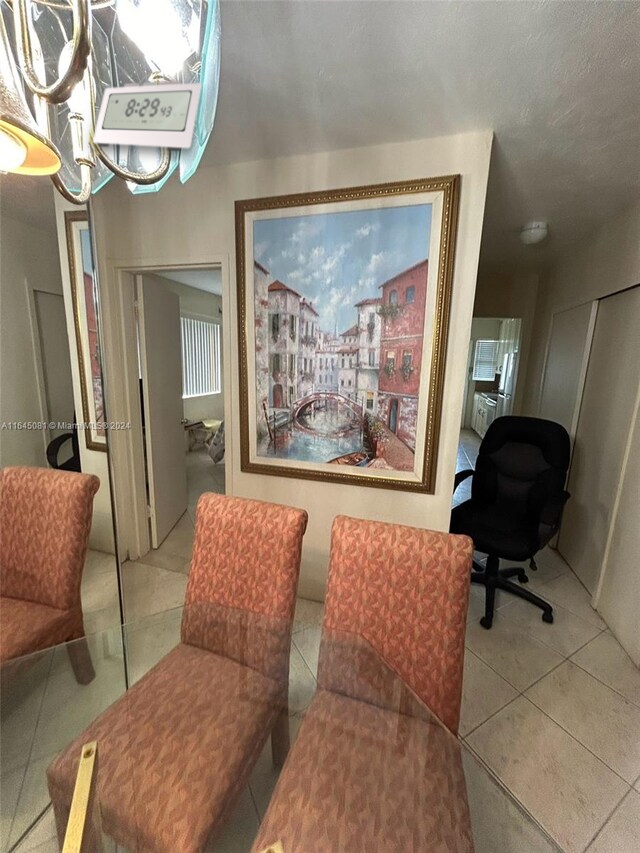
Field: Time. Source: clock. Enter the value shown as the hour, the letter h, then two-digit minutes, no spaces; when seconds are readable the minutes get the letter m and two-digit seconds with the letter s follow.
8h29
